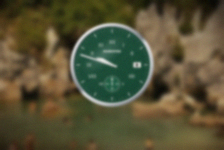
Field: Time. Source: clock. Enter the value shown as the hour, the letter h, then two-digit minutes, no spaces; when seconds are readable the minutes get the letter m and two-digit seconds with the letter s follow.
9h48
